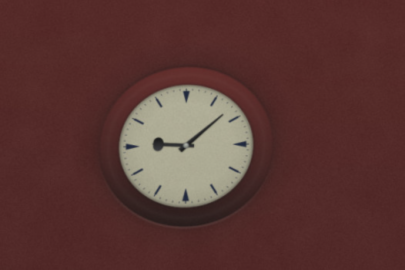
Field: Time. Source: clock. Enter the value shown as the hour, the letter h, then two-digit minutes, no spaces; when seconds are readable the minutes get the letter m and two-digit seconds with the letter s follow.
9h08
